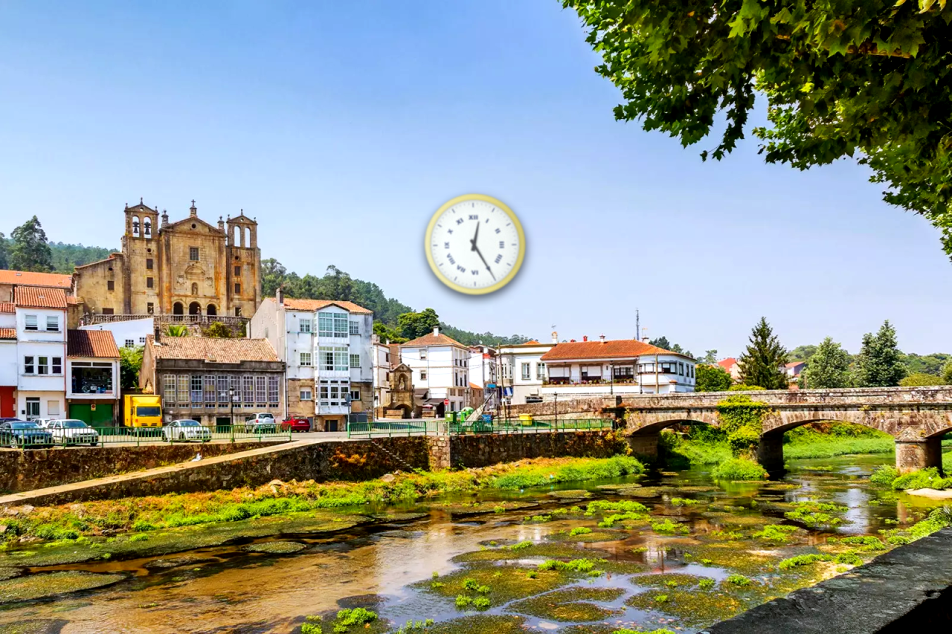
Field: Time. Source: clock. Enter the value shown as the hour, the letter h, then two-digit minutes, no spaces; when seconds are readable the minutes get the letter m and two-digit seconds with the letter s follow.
12h25
